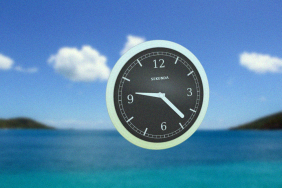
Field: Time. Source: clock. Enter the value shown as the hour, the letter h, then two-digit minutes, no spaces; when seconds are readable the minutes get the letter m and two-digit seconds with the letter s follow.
9h23
